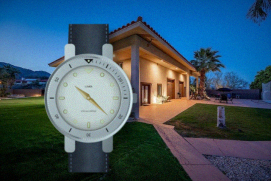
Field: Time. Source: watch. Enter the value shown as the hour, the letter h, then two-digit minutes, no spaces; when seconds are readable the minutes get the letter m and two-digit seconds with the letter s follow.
10h22
